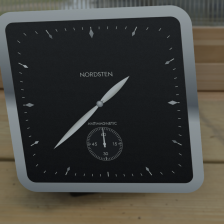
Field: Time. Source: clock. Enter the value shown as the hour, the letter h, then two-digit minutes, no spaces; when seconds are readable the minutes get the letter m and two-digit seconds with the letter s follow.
1h38
